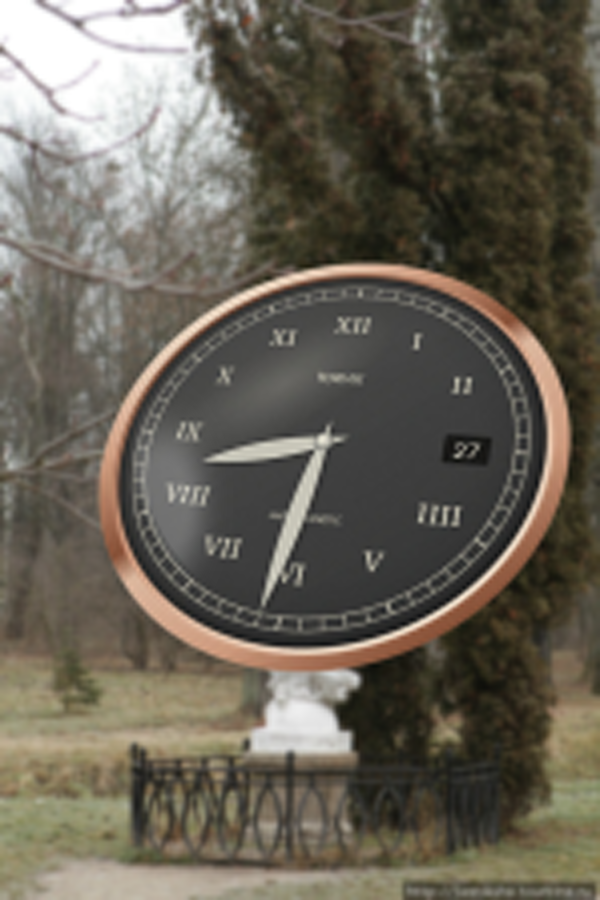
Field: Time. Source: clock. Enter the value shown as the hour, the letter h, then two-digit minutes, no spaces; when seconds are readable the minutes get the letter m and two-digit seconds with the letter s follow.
8h31
